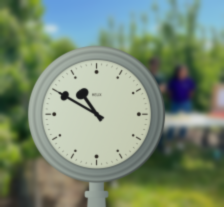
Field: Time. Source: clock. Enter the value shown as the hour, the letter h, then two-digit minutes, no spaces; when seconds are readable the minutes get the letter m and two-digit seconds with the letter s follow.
10h50
